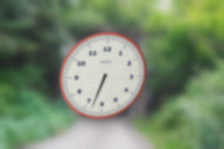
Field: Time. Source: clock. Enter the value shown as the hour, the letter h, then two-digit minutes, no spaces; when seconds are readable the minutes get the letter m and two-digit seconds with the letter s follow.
6h33
